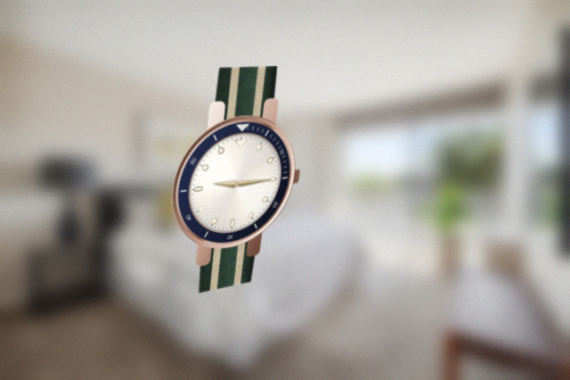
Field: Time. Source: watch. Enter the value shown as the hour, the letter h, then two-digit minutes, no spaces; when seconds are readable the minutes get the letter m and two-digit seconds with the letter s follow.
9h15
